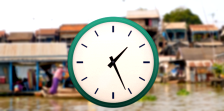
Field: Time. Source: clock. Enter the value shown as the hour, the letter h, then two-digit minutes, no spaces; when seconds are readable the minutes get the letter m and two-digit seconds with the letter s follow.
1h26
